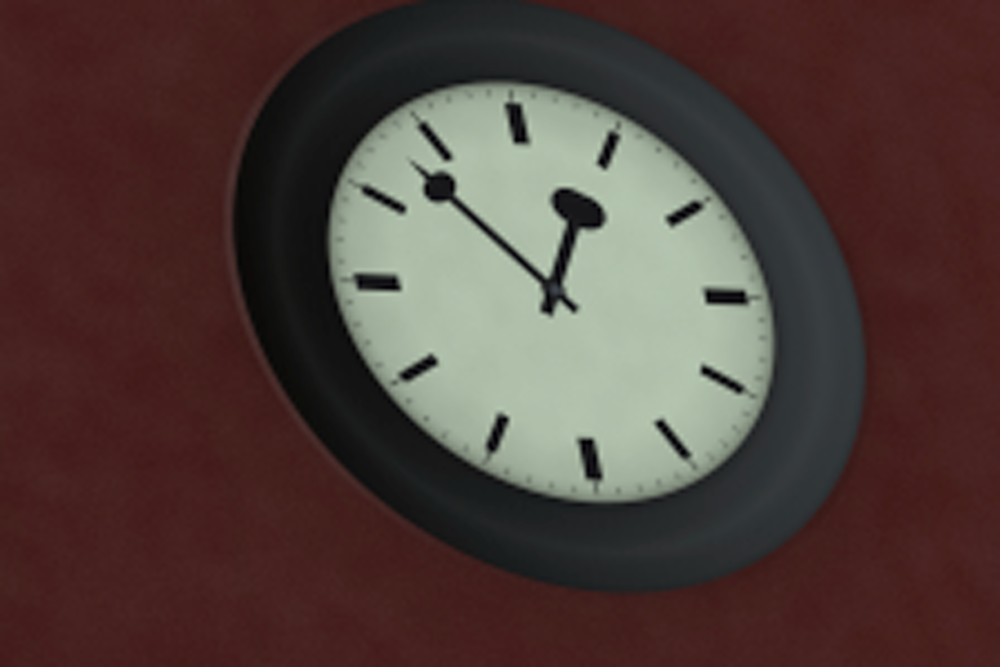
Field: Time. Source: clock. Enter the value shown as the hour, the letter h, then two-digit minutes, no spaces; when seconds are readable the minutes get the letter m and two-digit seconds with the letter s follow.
12h53
